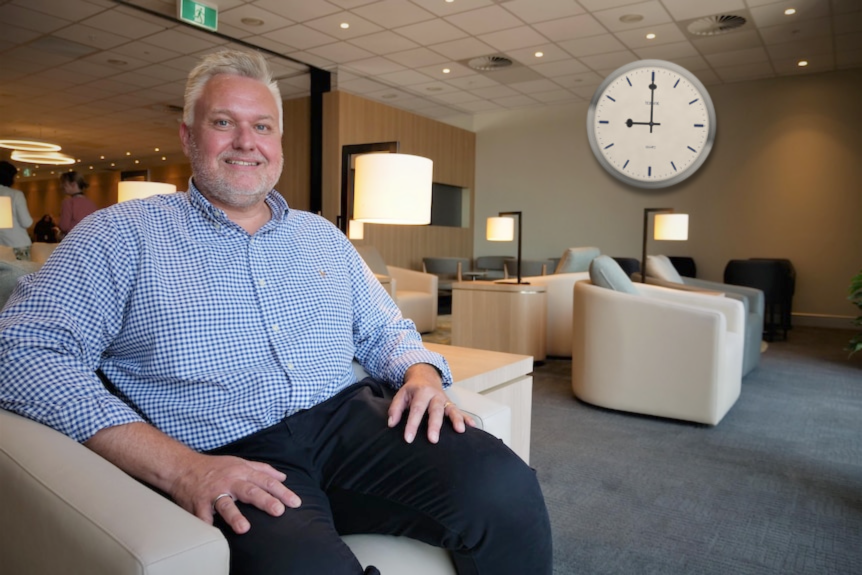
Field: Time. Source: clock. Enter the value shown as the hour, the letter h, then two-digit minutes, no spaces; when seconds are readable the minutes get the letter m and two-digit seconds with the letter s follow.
9h00
